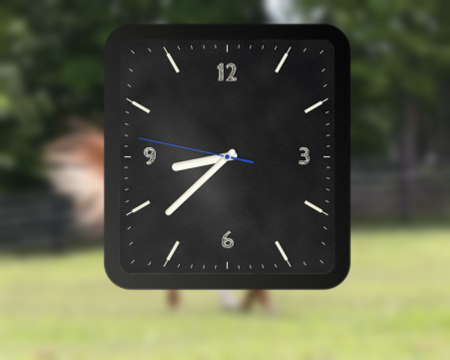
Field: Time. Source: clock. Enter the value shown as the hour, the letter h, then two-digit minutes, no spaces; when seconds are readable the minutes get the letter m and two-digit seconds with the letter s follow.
8h37m47s
